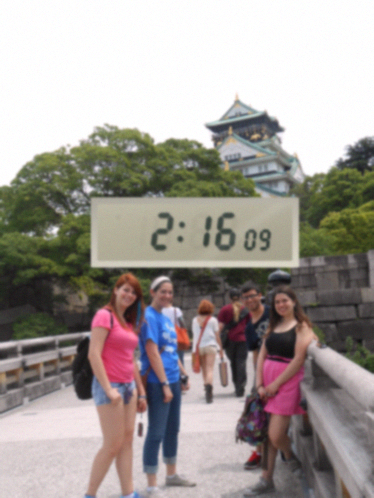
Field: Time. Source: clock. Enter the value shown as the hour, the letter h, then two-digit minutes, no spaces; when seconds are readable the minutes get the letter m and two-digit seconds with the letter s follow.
2h16m09s
